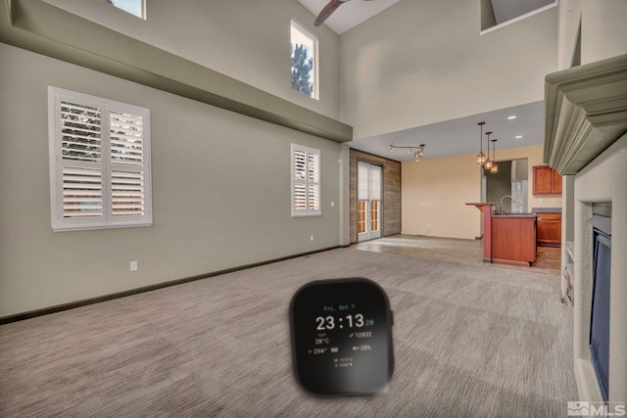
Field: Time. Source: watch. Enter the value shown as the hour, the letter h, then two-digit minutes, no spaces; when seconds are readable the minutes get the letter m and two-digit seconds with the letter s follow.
23h13
